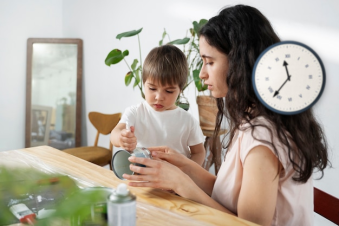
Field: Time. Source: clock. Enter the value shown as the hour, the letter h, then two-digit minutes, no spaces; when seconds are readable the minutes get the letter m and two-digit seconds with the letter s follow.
11h37
